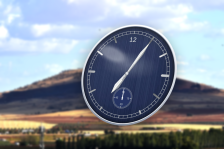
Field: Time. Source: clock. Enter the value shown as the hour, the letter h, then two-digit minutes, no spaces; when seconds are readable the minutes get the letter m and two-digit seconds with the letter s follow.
7h05
